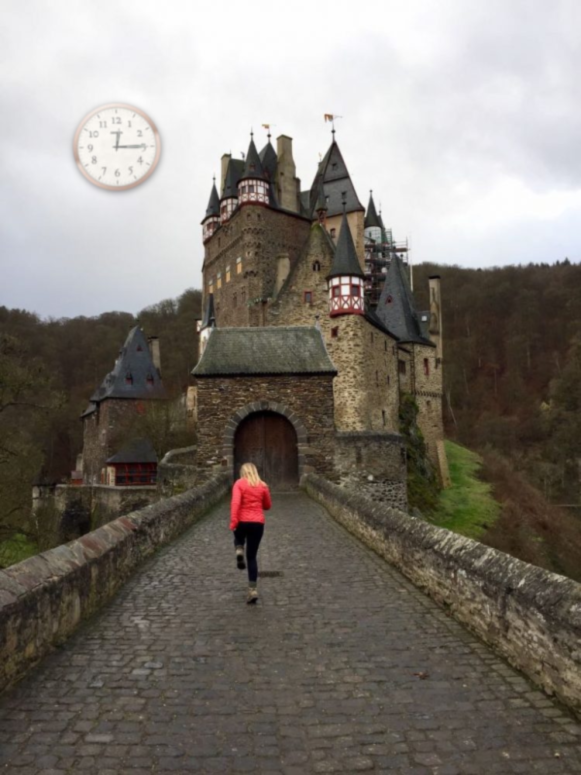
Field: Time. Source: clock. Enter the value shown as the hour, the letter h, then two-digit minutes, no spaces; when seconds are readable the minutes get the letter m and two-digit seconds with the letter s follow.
12h15
